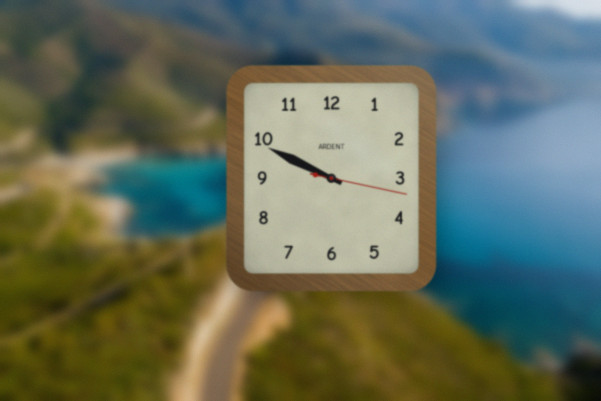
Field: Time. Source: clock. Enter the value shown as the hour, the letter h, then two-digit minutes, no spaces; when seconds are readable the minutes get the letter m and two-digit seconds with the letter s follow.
9h49m17s
